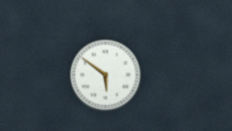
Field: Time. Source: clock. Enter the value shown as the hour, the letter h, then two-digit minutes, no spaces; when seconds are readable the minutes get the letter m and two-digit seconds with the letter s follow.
5h51
